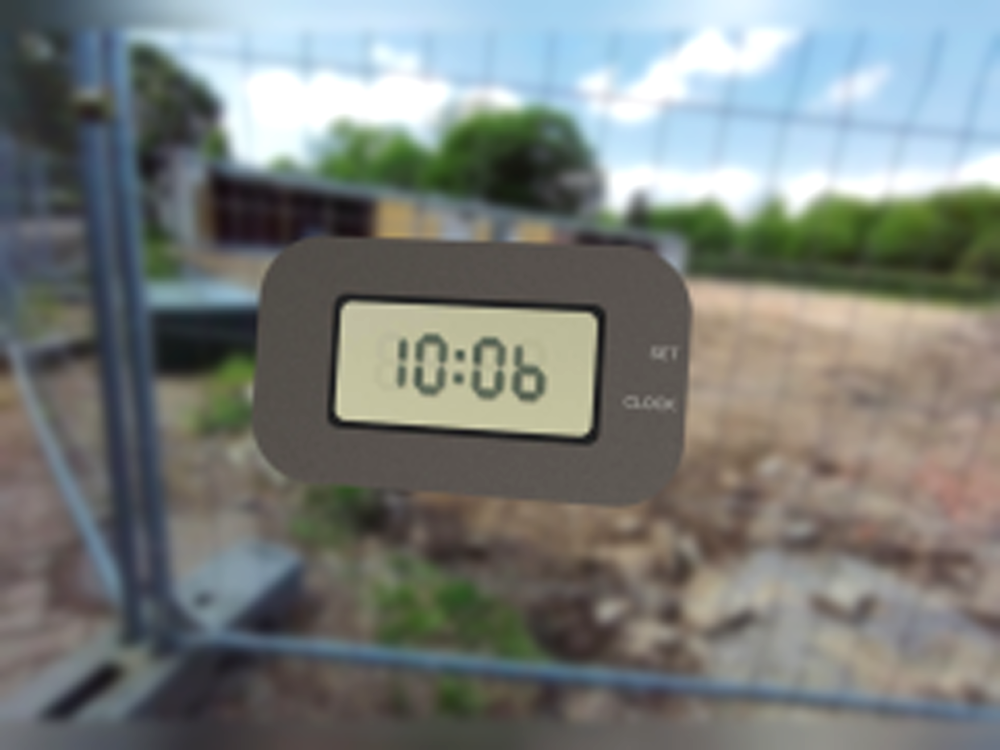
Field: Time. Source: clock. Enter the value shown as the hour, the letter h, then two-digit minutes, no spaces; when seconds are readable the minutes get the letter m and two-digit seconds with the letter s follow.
10h06
